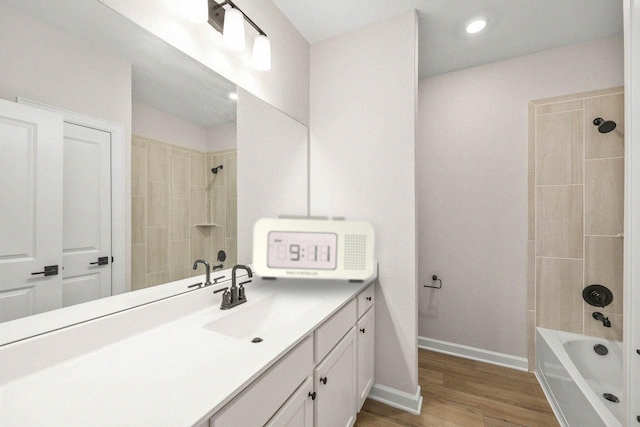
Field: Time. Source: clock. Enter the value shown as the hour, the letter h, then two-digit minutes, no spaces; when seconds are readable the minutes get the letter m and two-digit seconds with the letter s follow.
9h11
